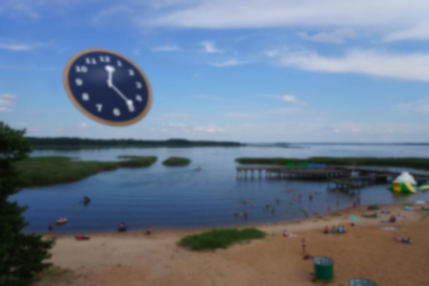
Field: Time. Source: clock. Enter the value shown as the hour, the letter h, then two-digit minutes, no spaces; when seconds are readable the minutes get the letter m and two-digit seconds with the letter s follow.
12h24
